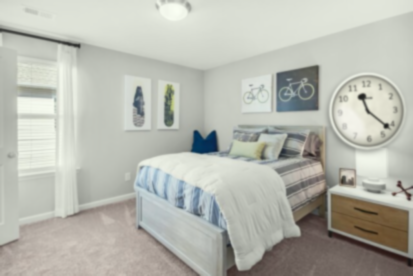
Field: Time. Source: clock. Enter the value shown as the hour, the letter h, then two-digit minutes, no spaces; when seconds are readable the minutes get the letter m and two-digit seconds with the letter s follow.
11h22
